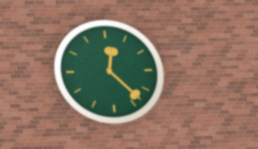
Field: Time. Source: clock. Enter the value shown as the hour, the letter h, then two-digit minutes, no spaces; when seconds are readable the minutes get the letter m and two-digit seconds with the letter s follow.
12h23
